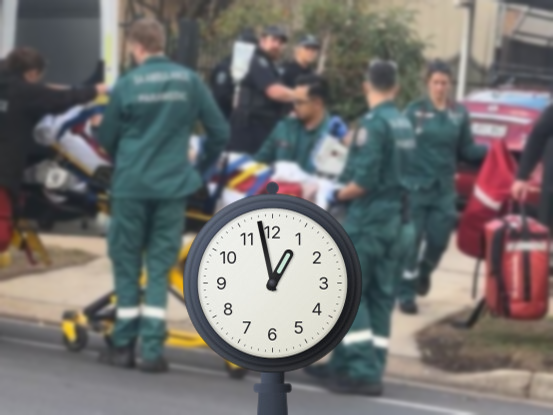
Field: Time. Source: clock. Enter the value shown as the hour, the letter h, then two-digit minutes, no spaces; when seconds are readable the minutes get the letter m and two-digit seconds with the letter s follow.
12h58
